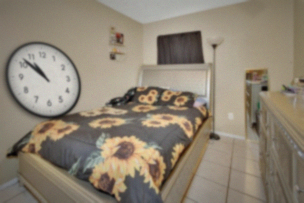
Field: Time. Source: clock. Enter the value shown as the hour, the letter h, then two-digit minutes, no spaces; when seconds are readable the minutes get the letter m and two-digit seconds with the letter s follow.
10h52
